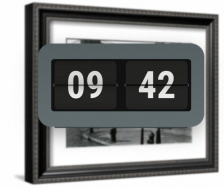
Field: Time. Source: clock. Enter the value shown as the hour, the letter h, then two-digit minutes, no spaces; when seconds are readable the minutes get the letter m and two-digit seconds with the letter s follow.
9h42
